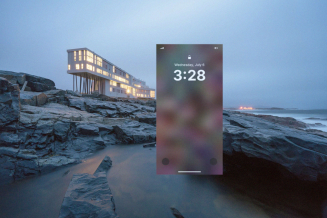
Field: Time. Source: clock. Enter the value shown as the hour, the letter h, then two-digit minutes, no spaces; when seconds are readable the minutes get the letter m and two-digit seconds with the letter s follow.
3h28
